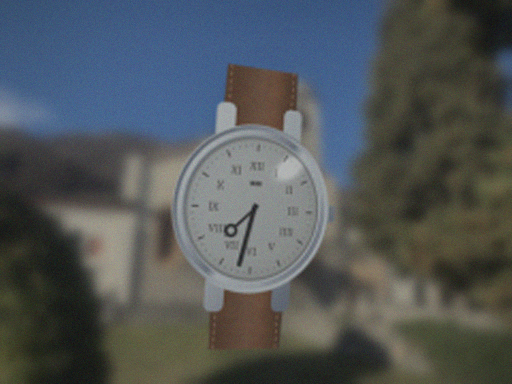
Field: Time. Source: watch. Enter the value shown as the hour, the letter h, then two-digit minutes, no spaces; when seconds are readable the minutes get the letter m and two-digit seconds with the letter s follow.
7h32
